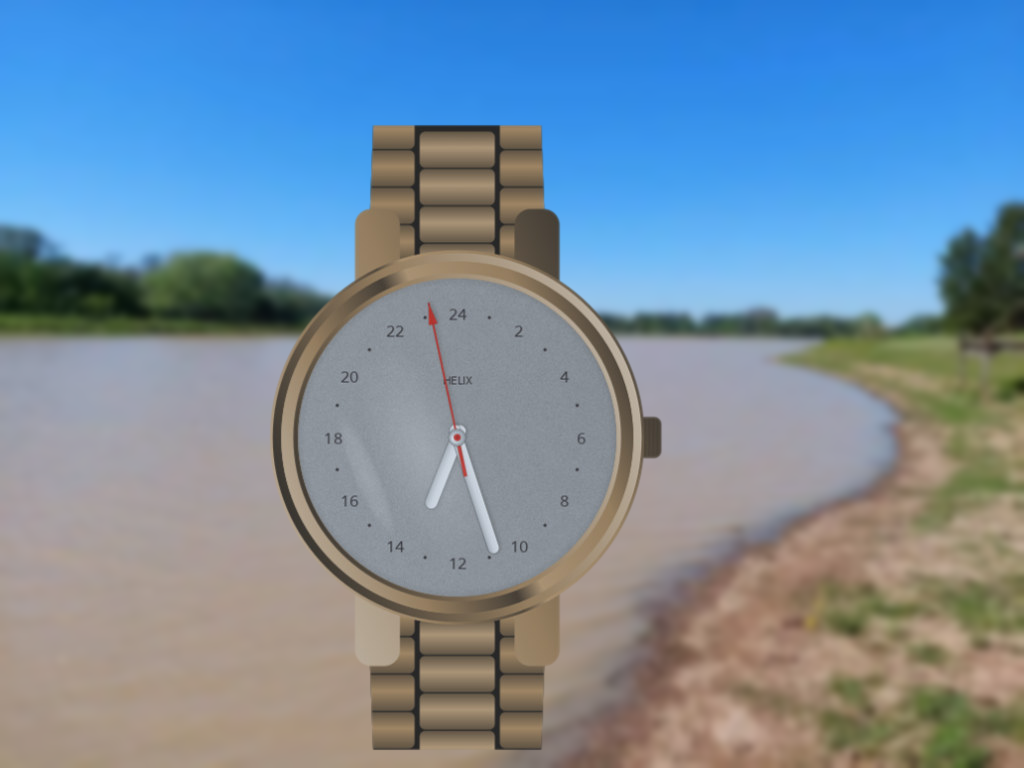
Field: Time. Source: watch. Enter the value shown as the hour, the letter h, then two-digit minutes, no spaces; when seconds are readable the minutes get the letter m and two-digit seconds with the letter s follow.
13h26m58s
